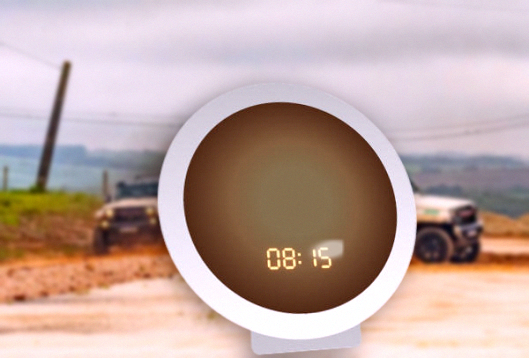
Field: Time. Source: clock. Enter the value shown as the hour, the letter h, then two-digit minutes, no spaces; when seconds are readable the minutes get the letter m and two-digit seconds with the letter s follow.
8h15
